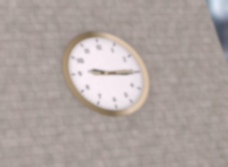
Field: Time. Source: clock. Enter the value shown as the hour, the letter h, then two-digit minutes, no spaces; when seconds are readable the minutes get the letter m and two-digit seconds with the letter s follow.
9h15
